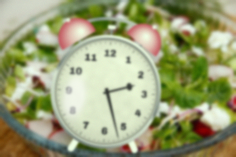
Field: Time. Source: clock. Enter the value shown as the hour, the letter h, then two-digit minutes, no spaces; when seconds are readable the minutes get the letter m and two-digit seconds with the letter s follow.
2h27
